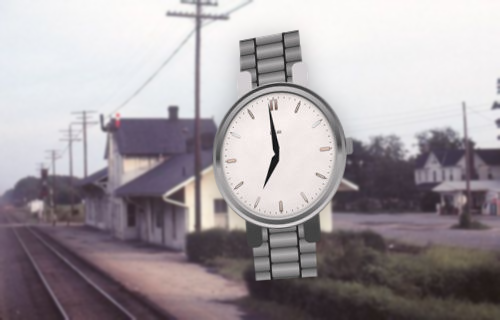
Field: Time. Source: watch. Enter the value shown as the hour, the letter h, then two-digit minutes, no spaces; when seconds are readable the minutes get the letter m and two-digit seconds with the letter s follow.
6h59
